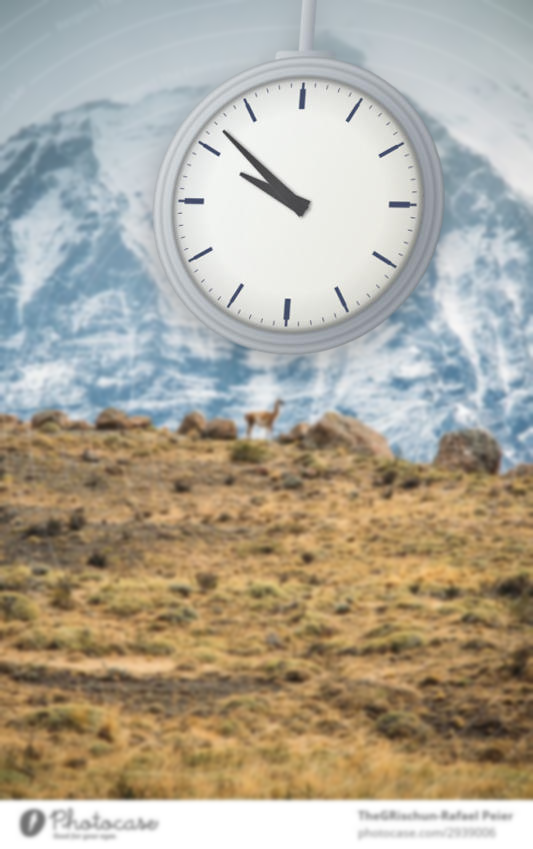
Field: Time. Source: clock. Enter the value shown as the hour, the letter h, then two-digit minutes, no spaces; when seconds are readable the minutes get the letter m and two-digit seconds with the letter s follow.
9h52
